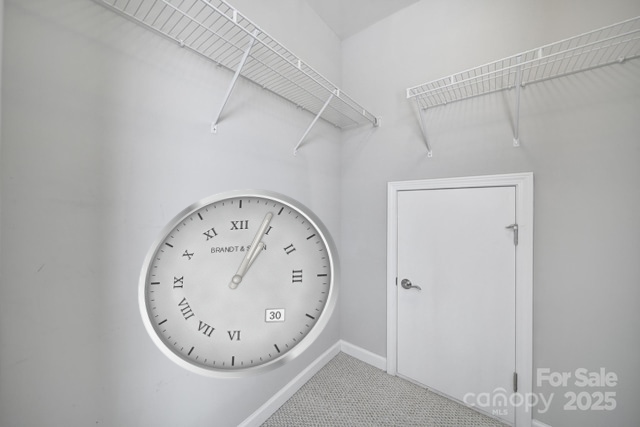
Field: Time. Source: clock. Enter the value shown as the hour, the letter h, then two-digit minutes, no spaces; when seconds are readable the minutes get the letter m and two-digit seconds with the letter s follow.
1h04
